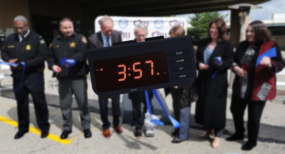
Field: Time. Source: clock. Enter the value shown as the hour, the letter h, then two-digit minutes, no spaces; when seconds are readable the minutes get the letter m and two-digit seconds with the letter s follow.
3h57
